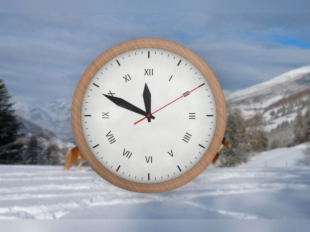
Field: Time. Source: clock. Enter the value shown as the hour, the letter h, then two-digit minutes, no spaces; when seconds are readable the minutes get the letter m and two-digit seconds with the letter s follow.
11h49m10s
